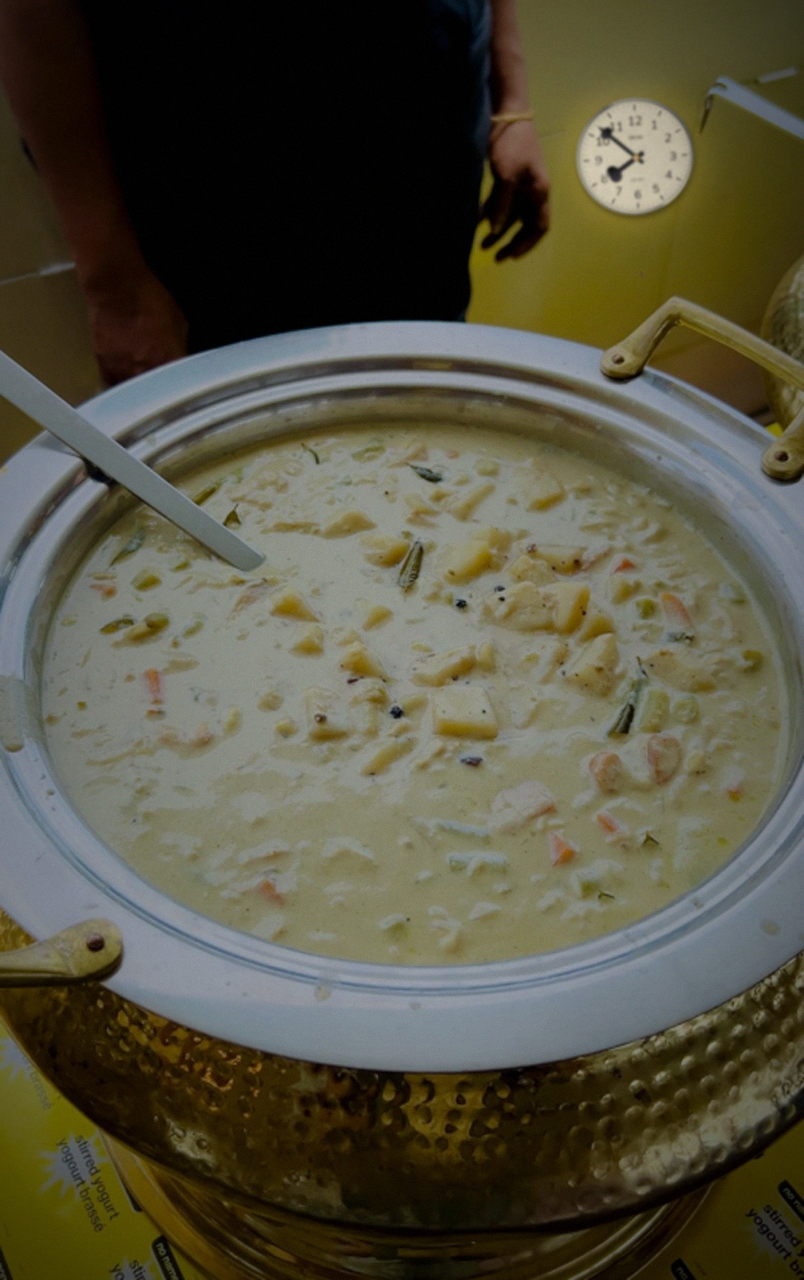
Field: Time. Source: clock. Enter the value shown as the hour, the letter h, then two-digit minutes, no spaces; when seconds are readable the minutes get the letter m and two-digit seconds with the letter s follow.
7h52
